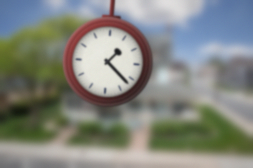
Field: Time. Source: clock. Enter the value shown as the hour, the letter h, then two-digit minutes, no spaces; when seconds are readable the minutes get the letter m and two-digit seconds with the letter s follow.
1h22
